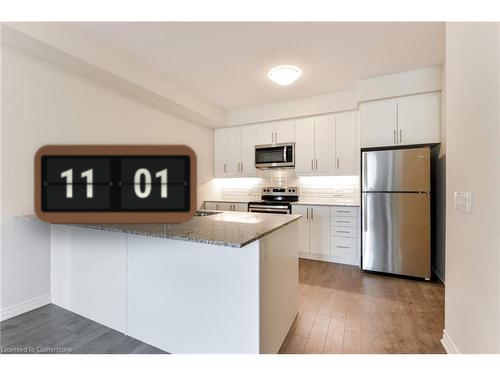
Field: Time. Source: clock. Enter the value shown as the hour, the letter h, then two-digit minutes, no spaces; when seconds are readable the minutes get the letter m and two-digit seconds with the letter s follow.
11h01
